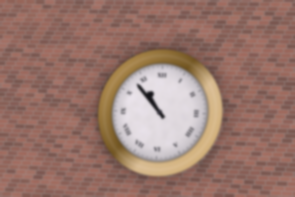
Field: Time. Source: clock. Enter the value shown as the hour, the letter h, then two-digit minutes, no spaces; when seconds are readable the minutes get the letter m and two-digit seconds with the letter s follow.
10h53
